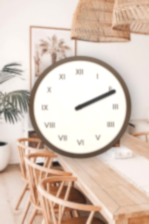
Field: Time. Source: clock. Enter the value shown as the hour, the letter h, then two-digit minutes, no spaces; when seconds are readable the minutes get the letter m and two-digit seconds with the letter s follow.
2h11
